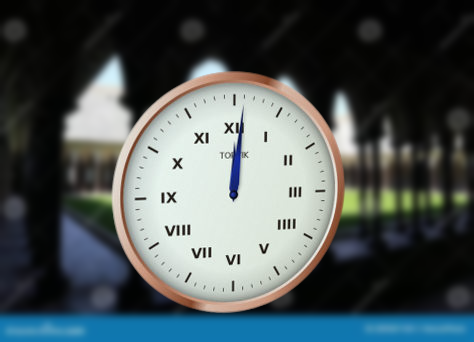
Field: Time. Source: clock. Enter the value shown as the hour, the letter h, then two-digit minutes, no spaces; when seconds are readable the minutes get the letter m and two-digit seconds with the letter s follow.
12h01
